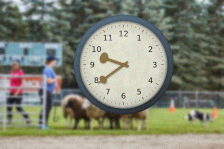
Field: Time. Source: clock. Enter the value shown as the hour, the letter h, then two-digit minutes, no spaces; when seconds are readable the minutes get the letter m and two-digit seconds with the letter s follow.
9h39
